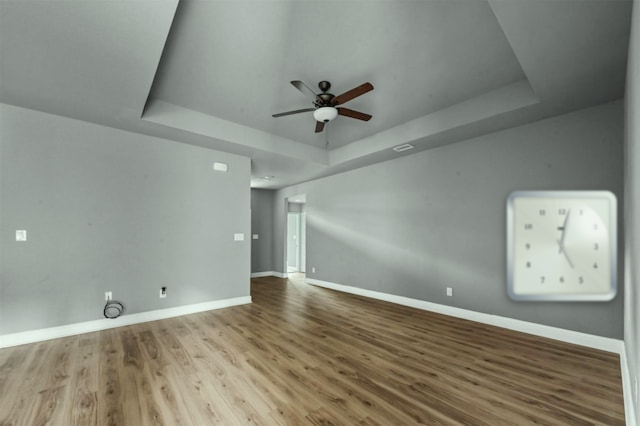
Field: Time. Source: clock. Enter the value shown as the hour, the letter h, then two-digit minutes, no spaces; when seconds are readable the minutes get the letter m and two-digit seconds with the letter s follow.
5h02
